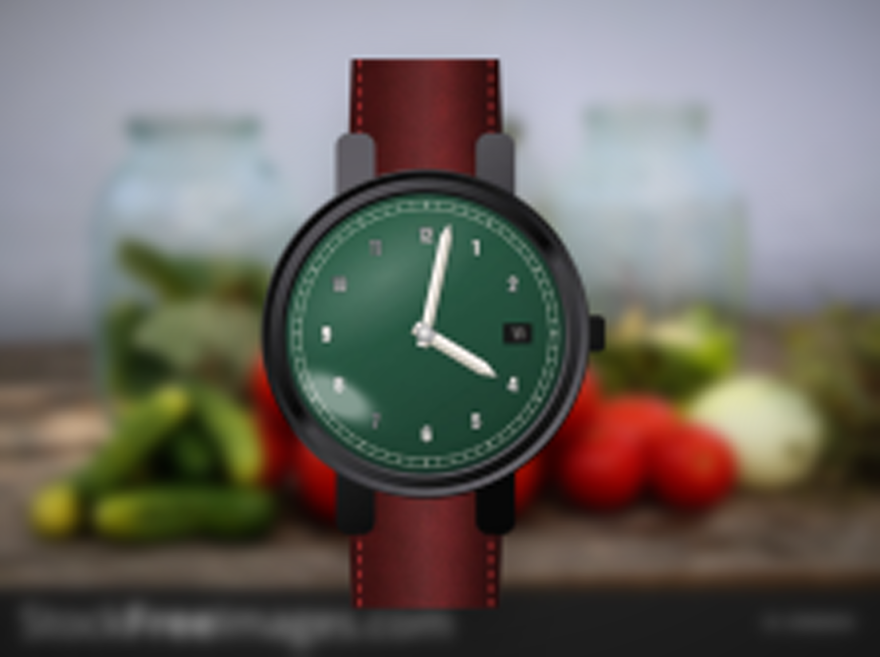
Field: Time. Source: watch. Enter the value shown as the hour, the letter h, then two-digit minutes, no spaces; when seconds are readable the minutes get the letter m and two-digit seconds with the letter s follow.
4h02
